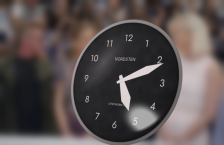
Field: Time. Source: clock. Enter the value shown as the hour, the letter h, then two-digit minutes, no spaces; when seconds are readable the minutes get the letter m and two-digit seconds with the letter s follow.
5h11
